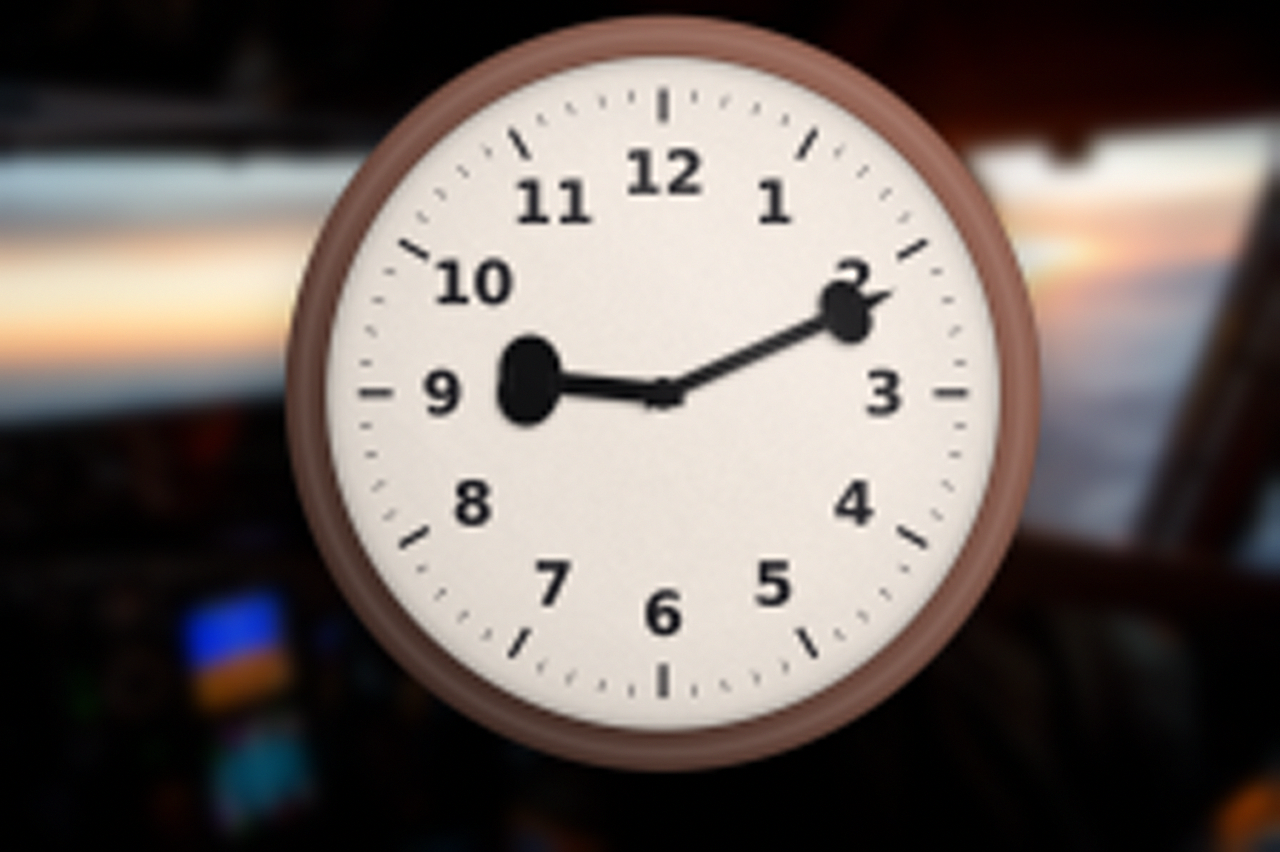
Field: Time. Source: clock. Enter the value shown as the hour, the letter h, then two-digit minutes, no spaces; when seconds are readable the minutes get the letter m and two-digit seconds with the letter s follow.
9h11
